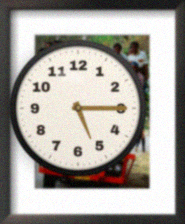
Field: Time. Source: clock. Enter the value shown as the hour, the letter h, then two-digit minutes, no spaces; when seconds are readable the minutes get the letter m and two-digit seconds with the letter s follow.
5h15
